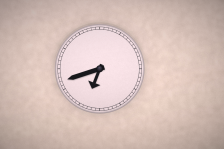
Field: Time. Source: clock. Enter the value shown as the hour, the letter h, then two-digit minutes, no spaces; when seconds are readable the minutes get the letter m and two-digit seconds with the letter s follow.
6h42
